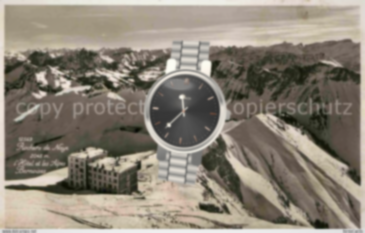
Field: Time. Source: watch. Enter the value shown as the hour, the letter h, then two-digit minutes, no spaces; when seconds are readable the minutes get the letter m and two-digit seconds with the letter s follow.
11h37
